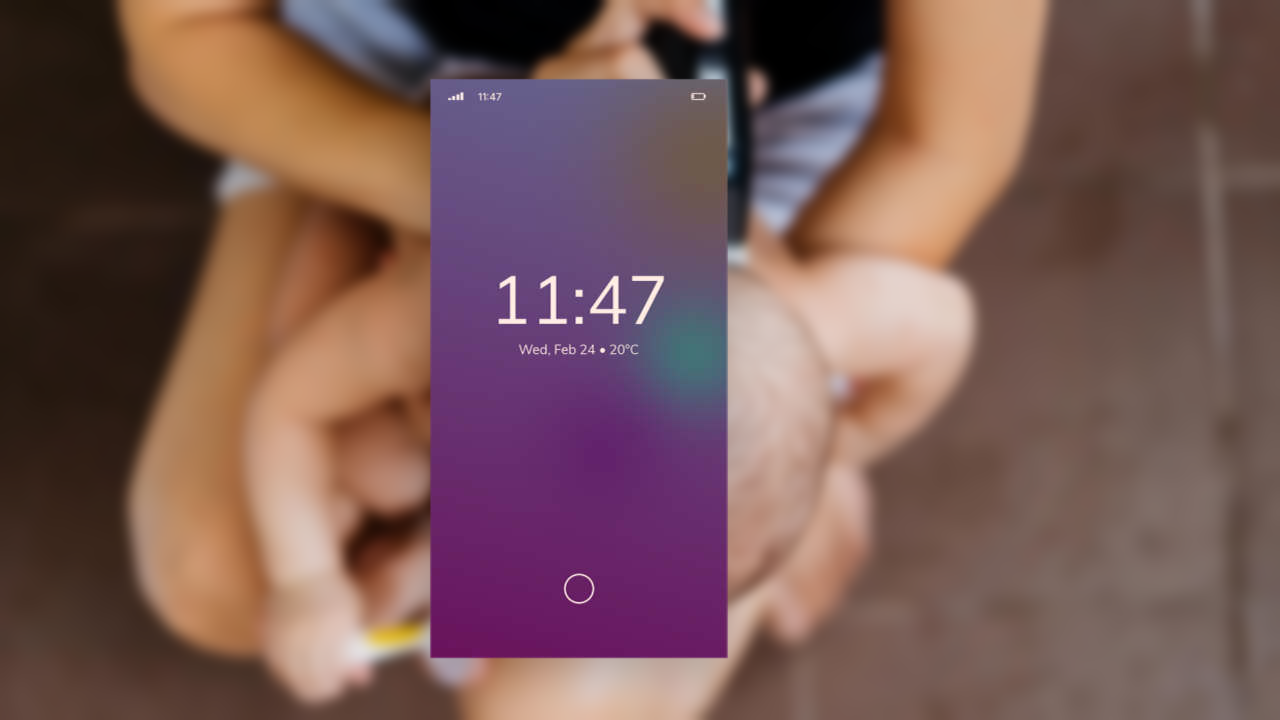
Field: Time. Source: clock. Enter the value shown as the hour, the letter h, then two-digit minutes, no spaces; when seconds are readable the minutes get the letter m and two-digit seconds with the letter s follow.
11h47
